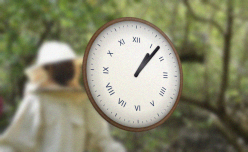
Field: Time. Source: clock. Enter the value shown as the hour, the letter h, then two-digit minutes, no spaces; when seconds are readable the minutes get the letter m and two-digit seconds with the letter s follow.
1h07
